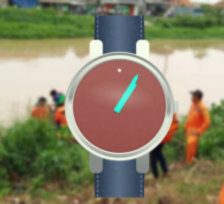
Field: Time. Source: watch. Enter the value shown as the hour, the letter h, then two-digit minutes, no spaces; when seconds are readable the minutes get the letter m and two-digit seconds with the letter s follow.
1h05
